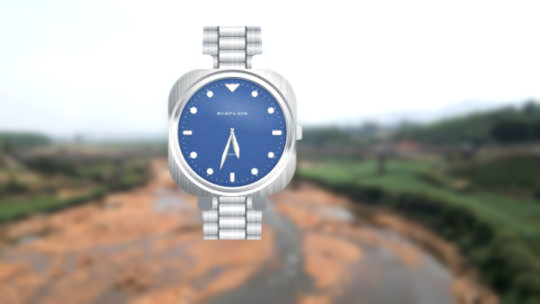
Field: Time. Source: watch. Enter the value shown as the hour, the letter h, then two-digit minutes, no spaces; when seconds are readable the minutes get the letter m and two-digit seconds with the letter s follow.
5h33
